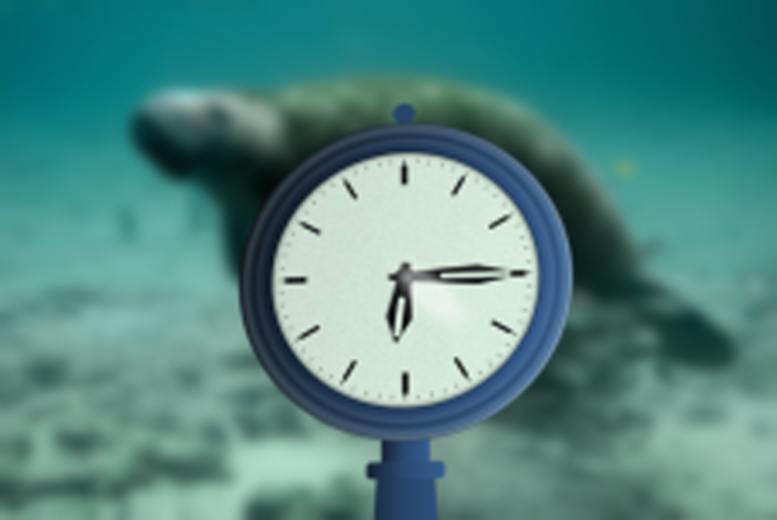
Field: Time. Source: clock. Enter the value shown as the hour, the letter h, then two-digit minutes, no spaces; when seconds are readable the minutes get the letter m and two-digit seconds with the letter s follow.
6h15
